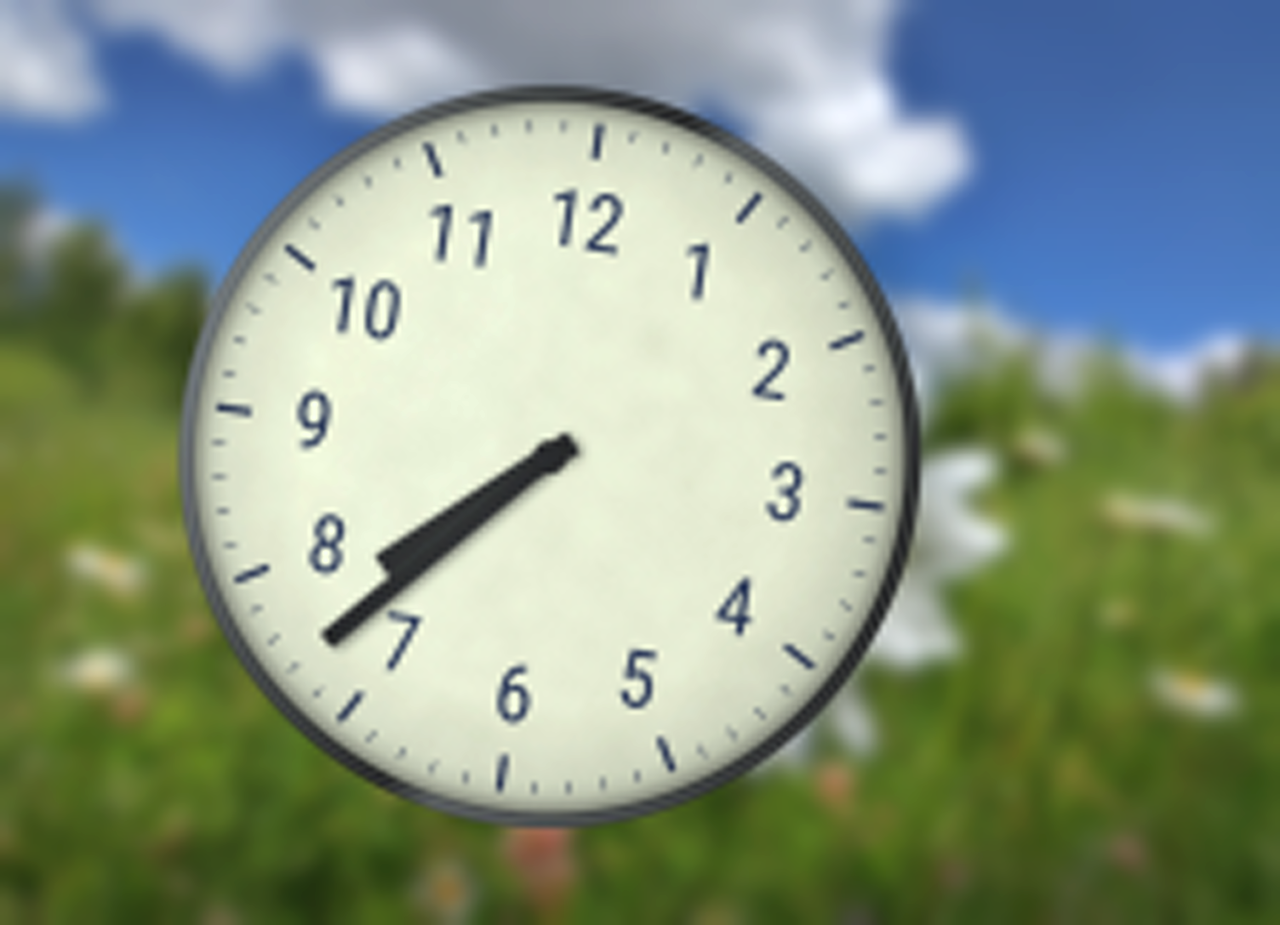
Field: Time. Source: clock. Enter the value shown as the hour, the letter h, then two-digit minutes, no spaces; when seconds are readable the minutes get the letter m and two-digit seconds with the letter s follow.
7h37
